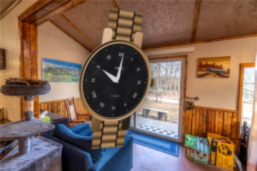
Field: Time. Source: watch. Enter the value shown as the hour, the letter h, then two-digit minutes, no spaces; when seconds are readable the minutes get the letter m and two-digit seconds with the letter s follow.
10h01
